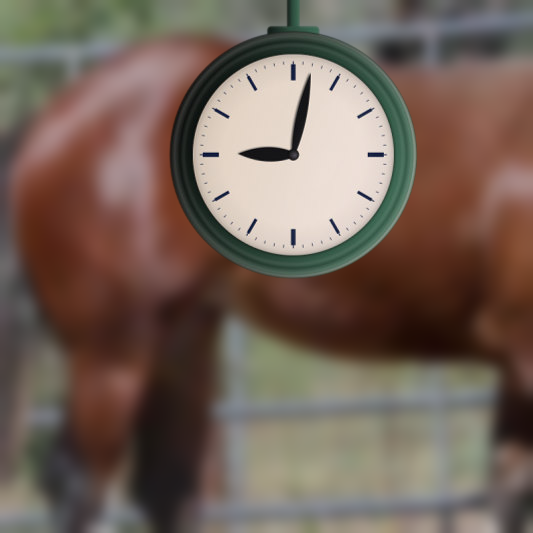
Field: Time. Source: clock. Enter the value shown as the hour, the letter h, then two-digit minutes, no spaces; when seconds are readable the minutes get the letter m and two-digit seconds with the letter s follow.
9h02
